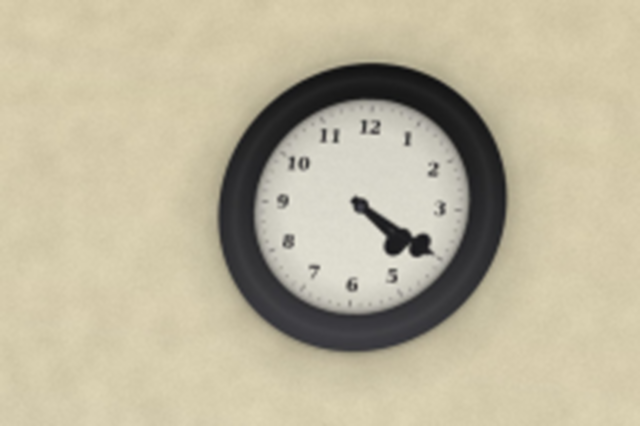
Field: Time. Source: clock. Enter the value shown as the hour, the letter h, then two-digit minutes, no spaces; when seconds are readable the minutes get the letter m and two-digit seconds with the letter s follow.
4h20
